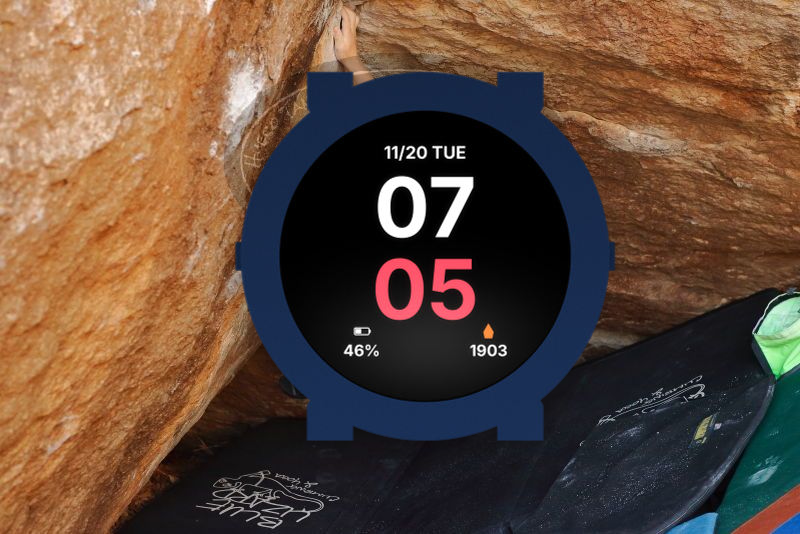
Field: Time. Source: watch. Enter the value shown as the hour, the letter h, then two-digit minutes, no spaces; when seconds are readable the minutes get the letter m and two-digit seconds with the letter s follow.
7h05
